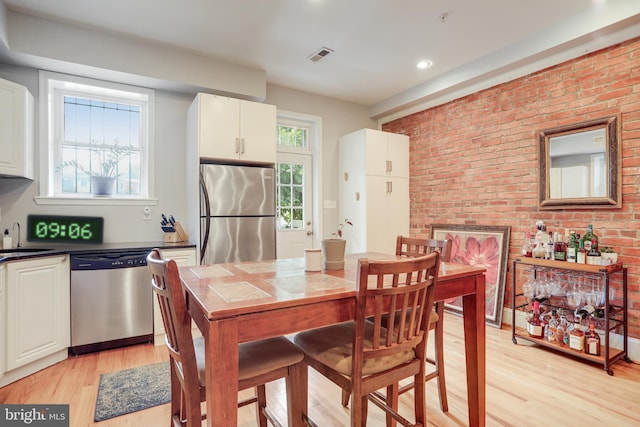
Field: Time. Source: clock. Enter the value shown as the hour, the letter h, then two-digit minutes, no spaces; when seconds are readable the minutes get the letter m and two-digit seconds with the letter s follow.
9h06
